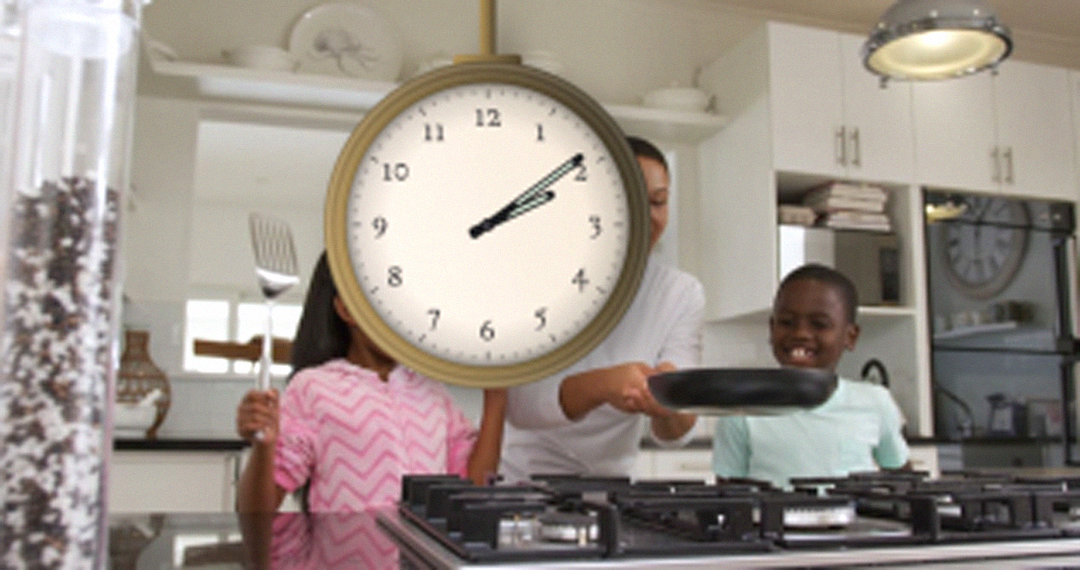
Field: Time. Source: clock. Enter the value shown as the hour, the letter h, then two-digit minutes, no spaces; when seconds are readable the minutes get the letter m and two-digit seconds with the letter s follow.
2h09
